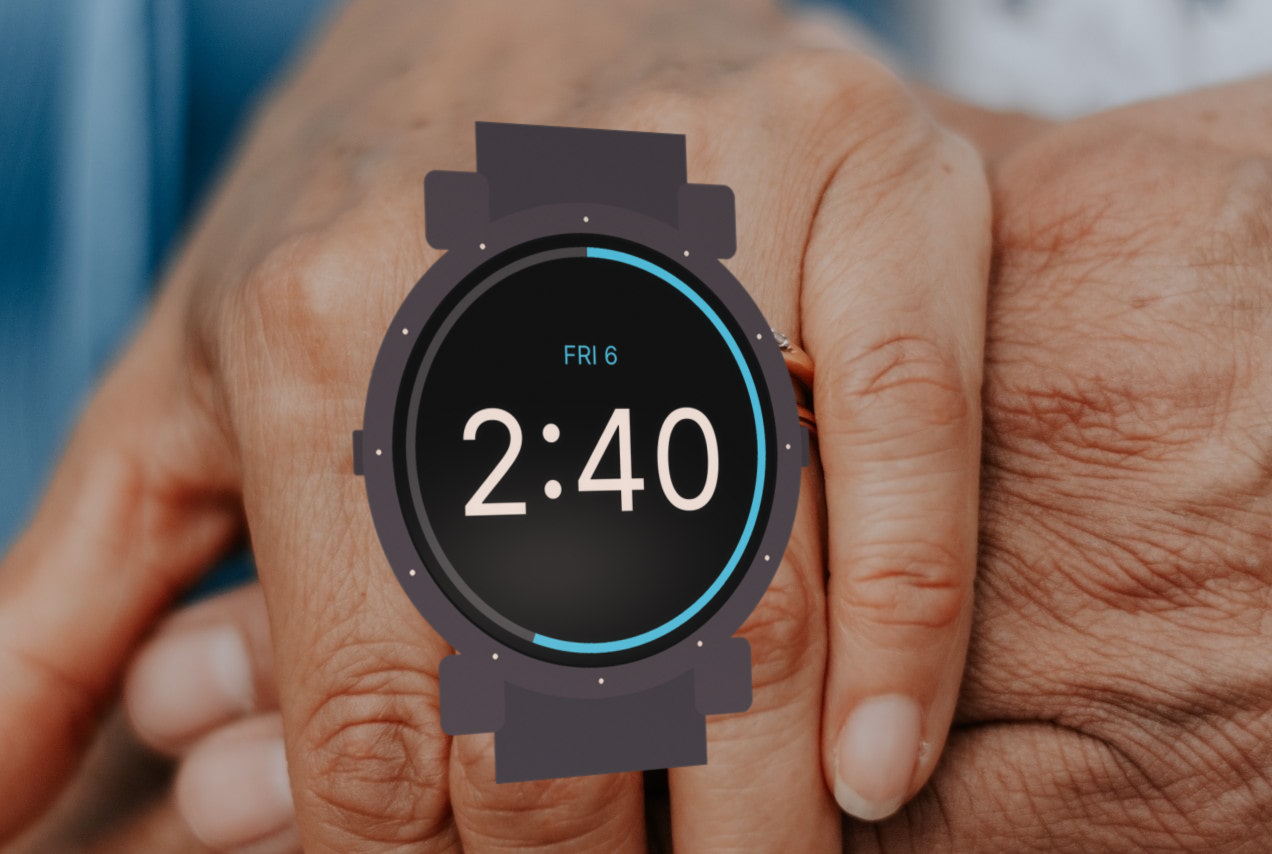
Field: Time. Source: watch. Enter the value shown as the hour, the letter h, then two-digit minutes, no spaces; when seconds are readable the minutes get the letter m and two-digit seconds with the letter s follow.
2h40
